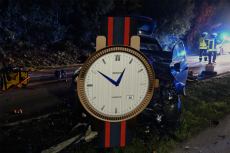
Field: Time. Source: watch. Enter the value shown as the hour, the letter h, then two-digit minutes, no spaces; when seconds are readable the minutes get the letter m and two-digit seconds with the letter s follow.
12h51
